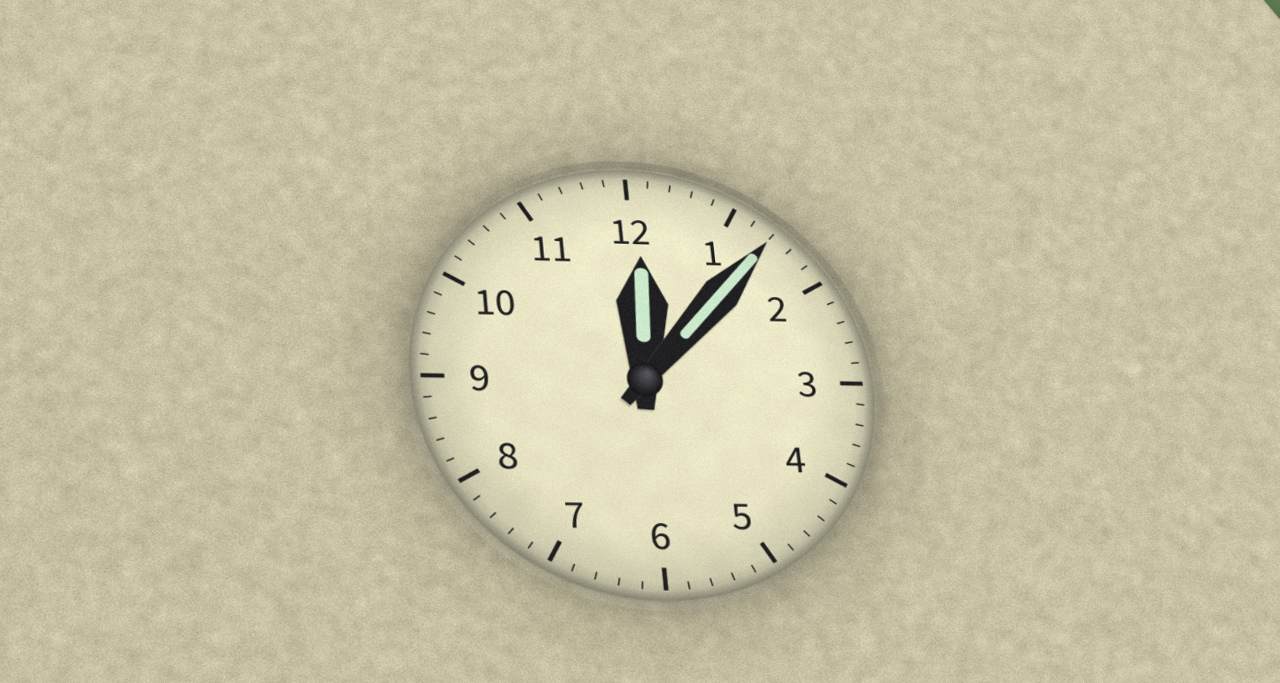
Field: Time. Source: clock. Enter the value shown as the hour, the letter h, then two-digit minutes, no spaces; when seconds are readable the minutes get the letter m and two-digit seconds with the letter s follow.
12h07
